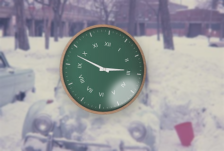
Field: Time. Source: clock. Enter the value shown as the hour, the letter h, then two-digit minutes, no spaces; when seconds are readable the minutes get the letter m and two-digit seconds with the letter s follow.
2h48
